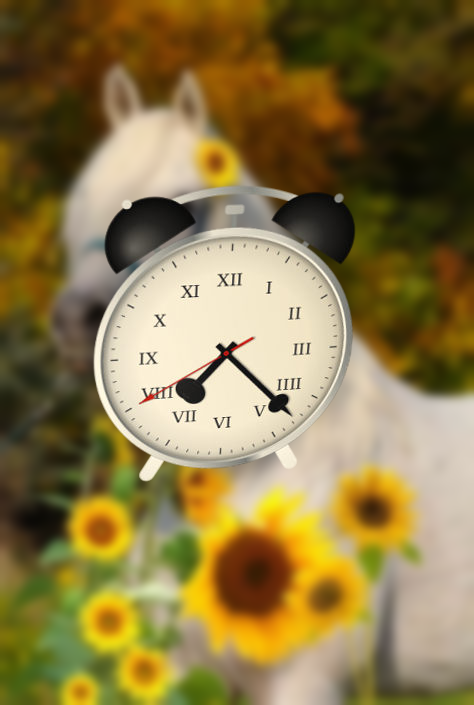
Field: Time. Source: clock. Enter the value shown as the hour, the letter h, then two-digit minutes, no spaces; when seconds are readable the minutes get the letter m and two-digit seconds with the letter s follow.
7h22m40s
